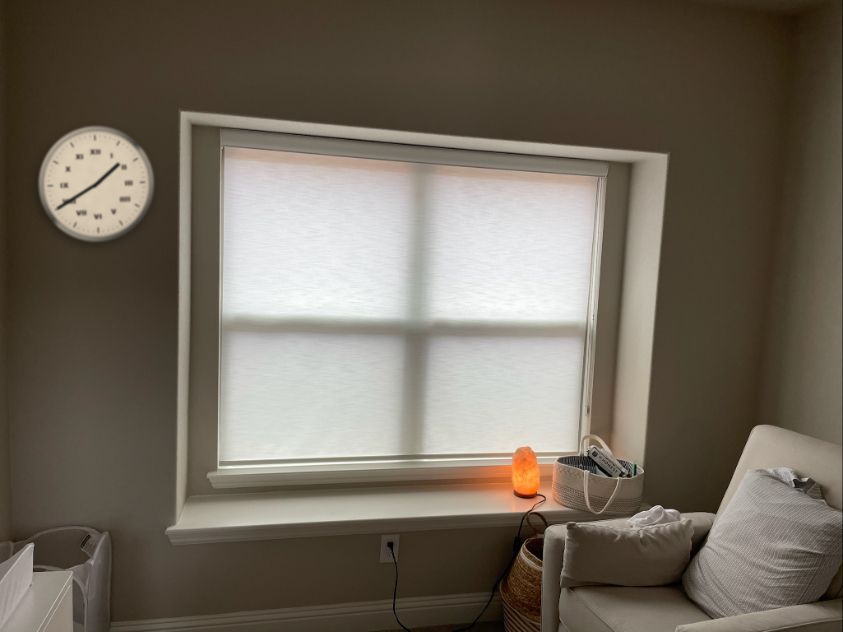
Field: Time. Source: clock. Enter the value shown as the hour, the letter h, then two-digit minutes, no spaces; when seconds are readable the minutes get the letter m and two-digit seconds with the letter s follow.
1h40
